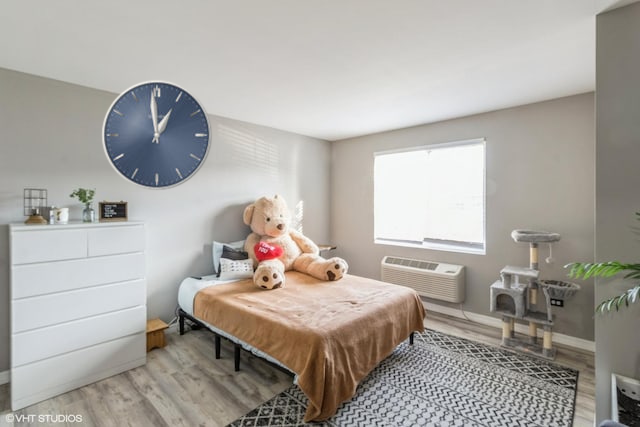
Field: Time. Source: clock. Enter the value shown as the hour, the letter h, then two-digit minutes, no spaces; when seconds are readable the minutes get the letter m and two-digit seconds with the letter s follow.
12h59
